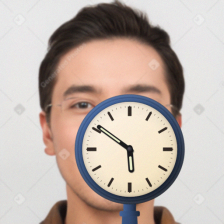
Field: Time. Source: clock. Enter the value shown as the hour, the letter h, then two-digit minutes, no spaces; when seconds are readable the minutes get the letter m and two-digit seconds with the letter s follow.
5h51
